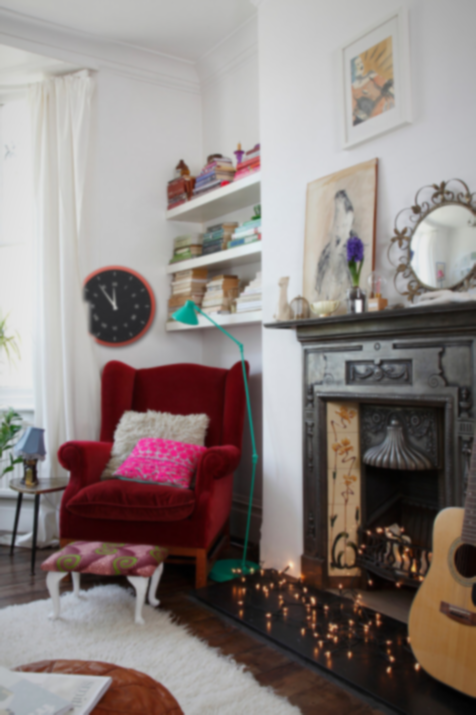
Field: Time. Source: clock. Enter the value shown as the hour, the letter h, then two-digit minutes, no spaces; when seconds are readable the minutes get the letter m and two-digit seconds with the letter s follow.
11h54
